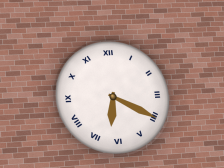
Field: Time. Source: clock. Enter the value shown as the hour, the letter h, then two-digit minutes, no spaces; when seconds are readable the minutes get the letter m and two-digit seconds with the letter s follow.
6h20
